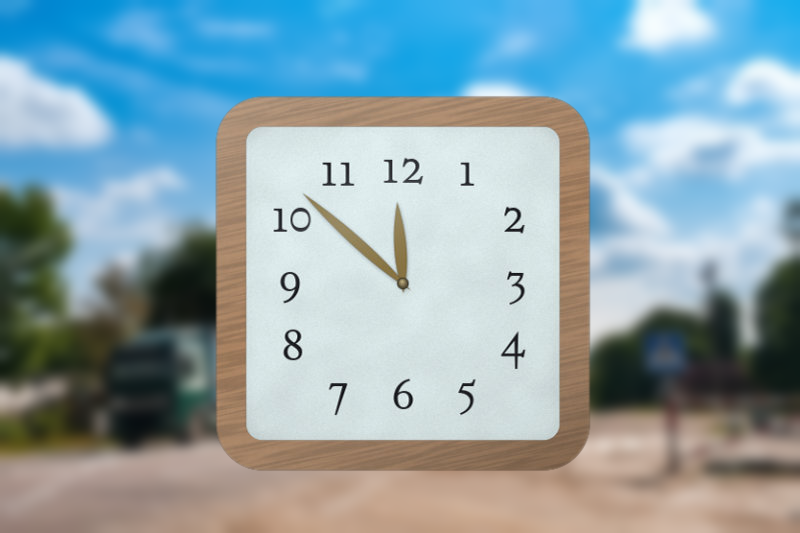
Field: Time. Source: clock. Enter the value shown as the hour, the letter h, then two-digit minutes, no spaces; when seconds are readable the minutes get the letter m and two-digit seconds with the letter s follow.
11h52
